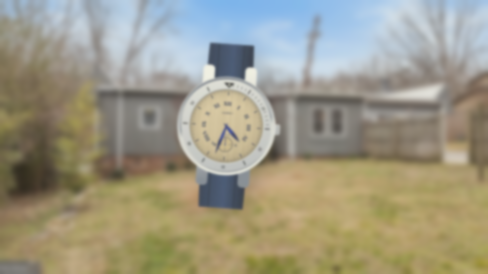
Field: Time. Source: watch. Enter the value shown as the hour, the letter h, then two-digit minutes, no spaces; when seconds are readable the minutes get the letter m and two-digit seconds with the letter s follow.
4h33
